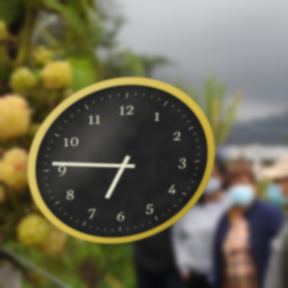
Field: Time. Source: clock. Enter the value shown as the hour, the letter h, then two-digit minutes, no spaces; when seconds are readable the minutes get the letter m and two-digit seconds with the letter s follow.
6h46
